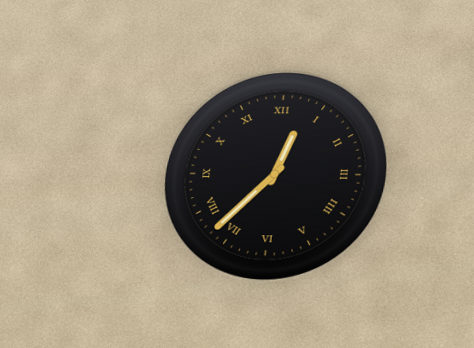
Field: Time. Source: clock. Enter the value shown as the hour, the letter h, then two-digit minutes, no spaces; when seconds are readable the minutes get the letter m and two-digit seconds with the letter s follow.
12h37
